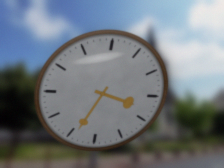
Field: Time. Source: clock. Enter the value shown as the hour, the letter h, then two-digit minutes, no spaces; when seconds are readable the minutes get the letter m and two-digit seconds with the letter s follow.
3h34
